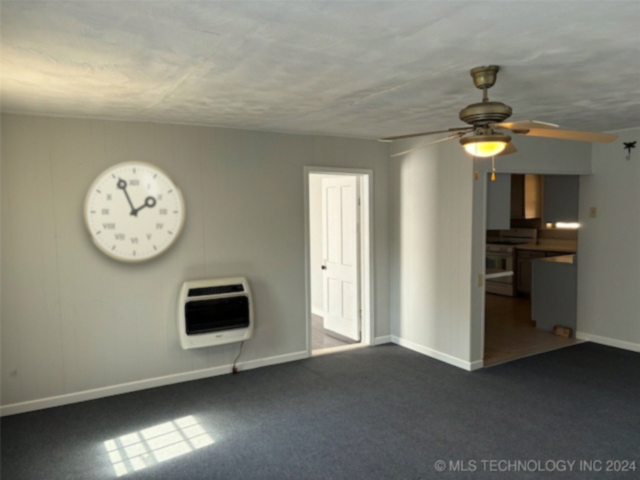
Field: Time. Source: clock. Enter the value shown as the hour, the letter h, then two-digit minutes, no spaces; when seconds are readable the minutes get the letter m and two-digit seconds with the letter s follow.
1h56
